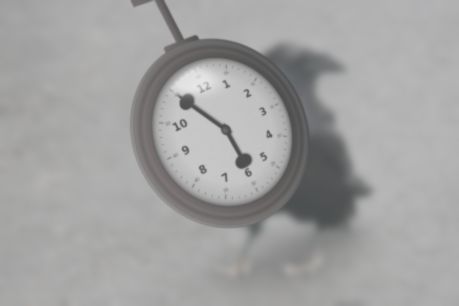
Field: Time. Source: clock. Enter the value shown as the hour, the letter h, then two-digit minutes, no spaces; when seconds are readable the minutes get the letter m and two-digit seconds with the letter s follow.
5h55
